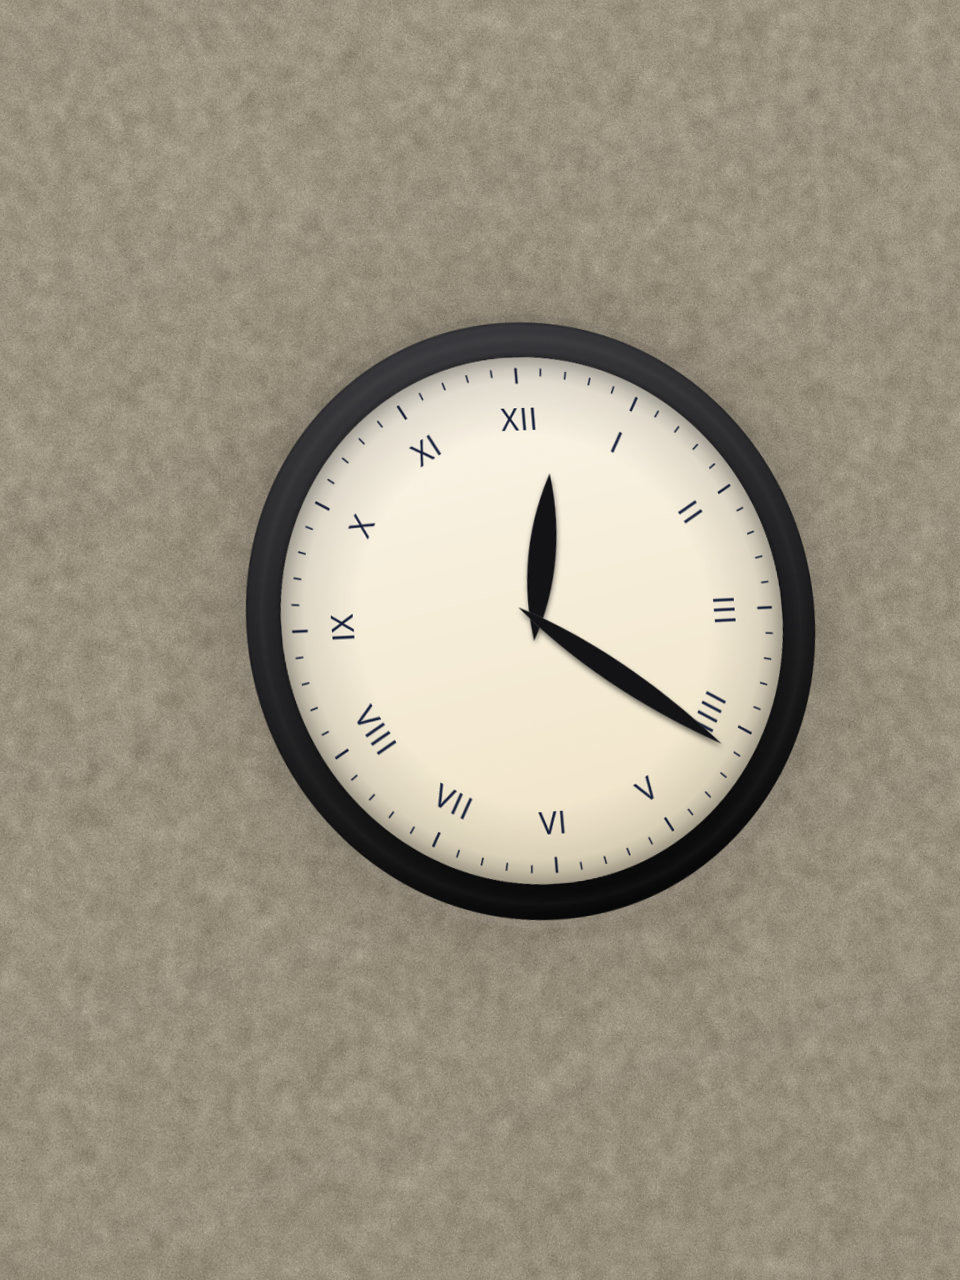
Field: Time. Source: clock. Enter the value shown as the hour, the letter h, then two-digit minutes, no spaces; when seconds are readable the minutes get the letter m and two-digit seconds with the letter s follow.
12h21
